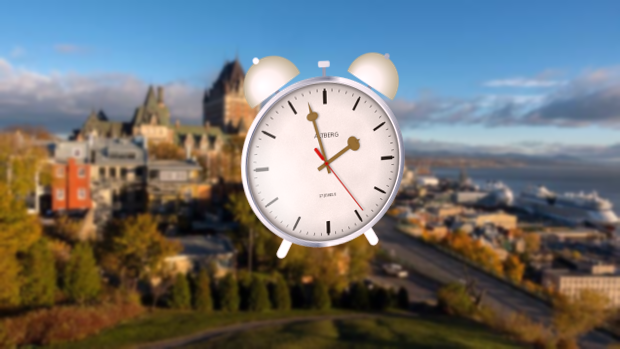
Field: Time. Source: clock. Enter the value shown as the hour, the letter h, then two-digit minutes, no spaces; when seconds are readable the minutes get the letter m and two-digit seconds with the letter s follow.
1h57m24s
